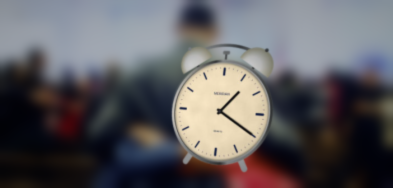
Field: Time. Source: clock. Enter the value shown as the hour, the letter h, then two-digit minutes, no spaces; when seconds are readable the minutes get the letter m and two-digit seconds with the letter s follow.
1h20
